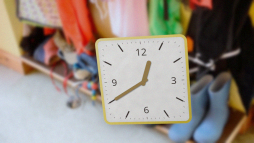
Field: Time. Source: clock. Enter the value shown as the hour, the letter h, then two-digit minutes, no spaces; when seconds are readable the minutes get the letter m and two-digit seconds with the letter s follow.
12h40
